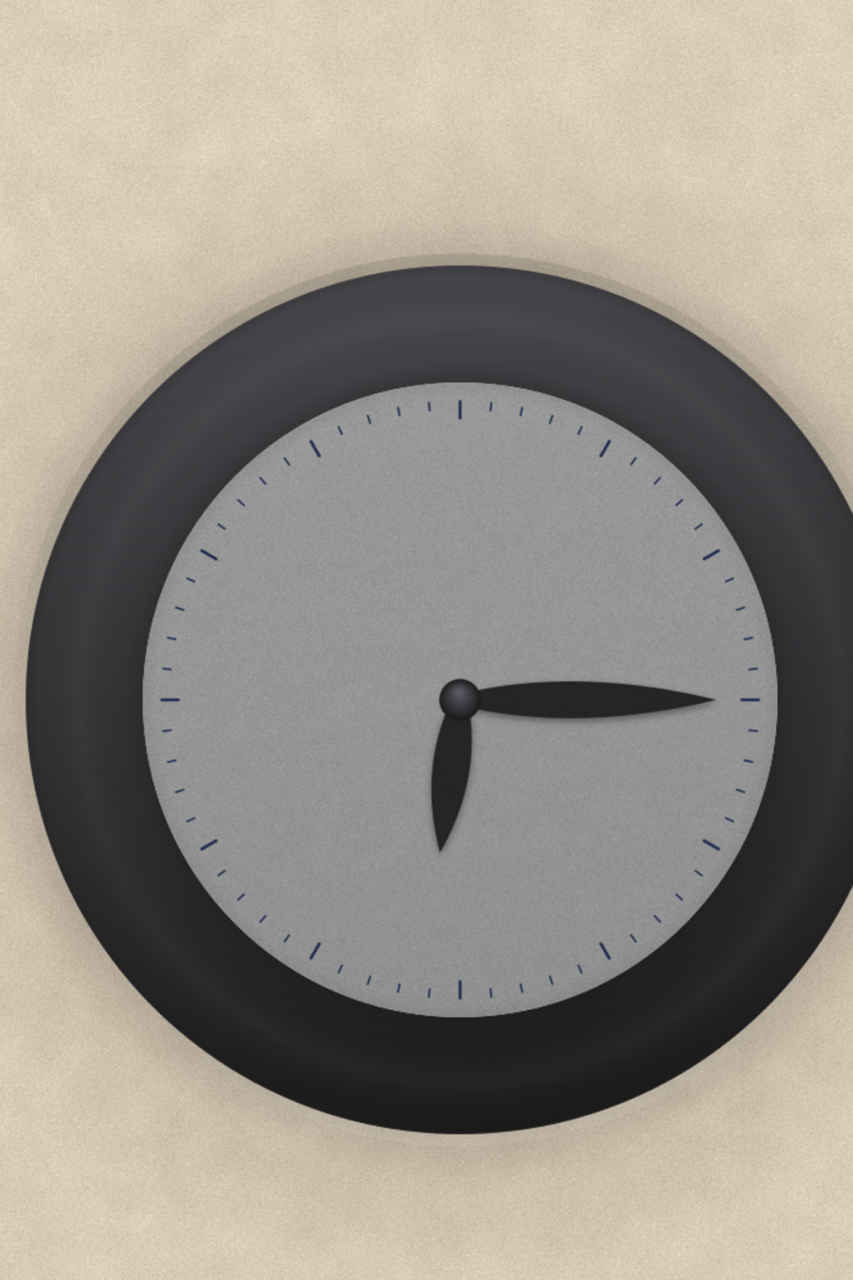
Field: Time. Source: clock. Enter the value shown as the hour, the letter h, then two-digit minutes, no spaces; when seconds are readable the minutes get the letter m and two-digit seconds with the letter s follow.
6h15
